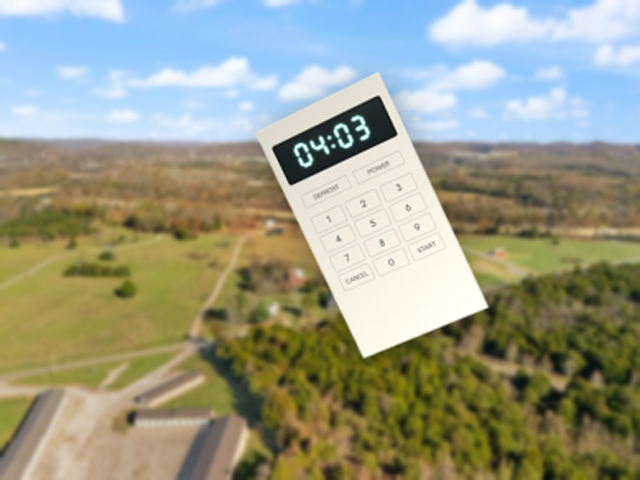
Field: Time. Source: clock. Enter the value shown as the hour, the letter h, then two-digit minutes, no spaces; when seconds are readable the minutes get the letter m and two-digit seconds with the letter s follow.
4h03
